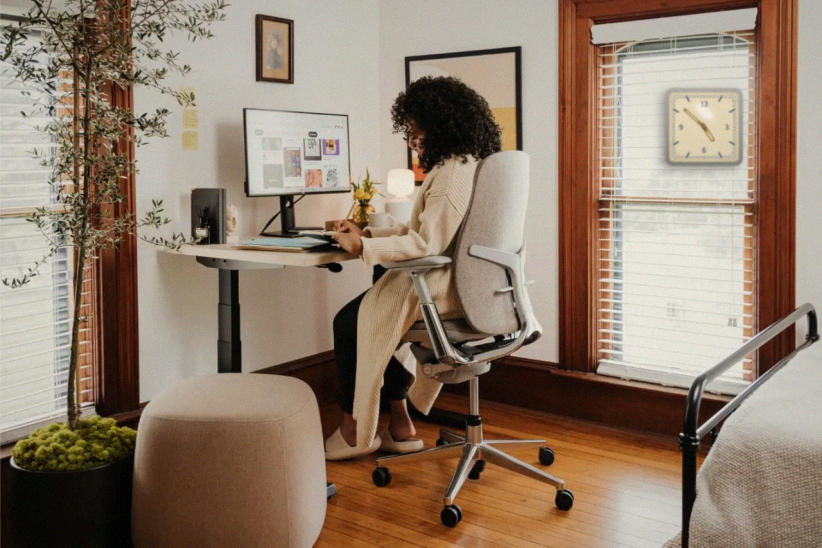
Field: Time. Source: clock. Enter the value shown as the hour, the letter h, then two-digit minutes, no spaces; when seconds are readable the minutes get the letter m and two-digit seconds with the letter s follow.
4h52
